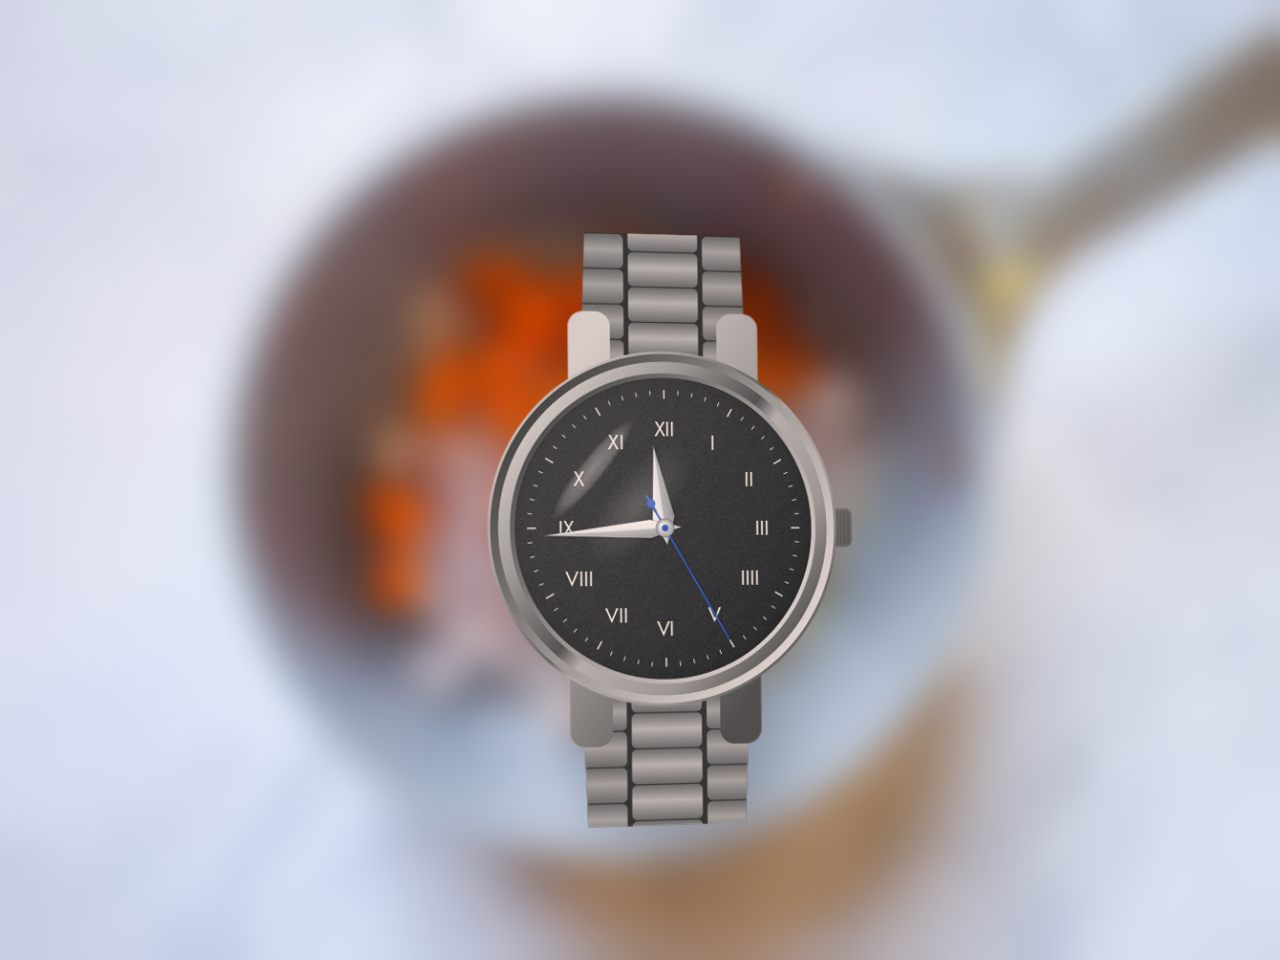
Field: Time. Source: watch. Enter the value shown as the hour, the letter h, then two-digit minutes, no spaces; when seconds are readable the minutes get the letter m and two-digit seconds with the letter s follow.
11h44m25s
